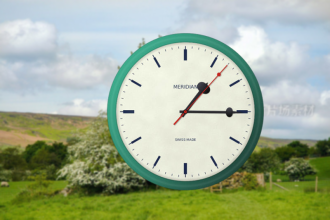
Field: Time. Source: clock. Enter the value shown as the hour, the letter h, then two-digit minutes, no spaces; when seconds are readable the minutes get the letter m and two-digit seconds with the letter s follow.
1h15m07s
